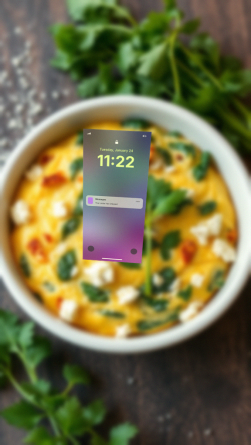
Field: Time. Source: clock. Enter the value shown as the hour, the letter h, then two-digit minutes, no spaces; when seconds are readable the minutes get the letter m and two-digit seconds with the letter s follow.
11h22
